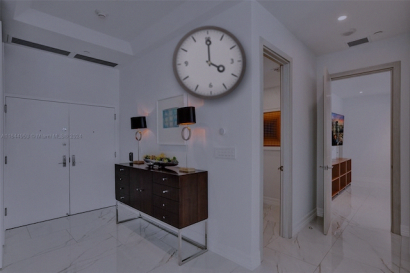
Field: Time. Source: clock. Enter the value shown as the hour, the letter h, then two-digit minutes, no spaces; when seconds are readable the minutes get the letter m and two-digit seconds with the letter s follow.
4h00
